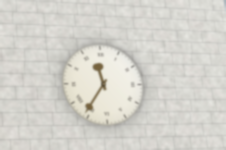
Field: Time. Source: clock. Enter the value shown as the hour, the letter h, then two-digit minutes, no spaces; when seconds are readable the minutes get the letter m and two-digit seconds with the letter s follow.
11h36
